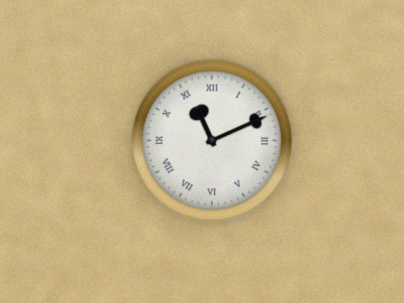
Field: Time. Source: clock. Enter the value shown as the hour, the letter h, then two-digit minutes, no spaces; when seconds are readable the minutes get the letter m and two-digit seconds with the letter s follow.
11h11
